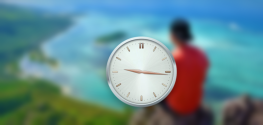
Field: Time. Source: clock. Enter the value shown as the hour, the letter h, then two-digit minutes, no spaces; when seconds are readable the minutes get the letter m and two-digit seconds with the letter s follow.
9h16
